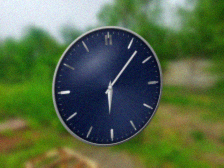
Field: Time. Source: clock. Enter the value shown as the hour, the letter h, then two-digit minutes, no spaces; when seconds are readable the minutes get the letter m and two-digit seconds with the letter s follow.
6h07
